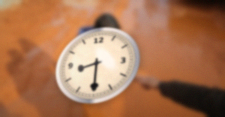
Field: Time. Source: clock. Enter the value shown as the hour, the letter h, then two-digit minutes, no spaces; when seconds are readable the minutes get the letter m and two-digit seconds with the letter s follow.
8h30
